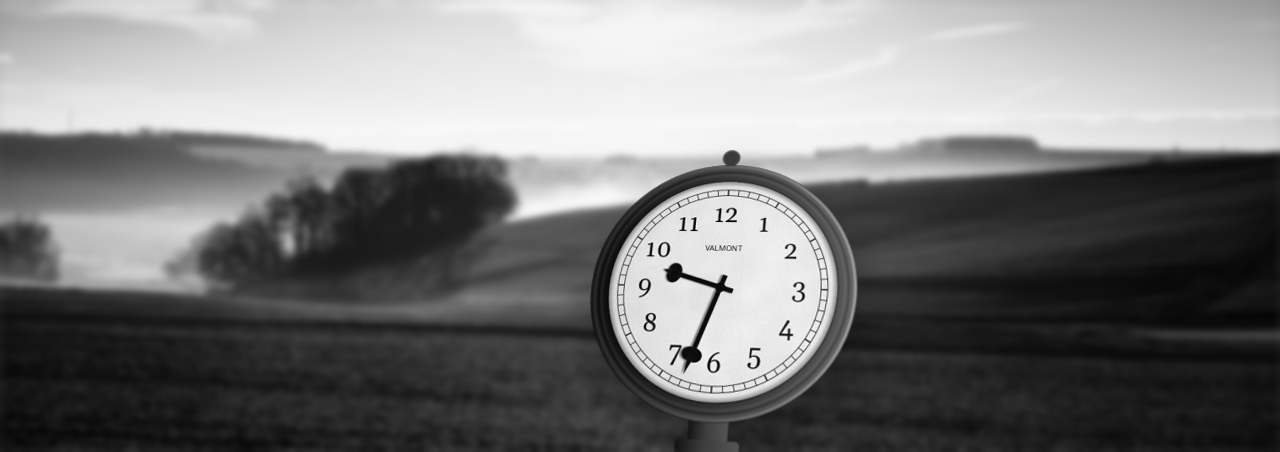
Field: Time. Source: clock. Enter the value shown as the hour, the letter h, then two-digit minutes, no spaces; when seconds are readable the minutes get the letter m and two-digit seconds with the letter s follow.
9h33
